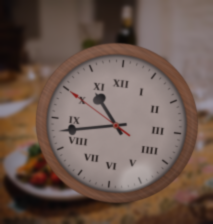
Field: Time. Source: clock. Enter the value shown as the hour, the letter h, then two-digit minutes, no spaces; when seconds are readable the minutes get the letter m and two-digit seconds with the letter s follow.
10h42m50s
